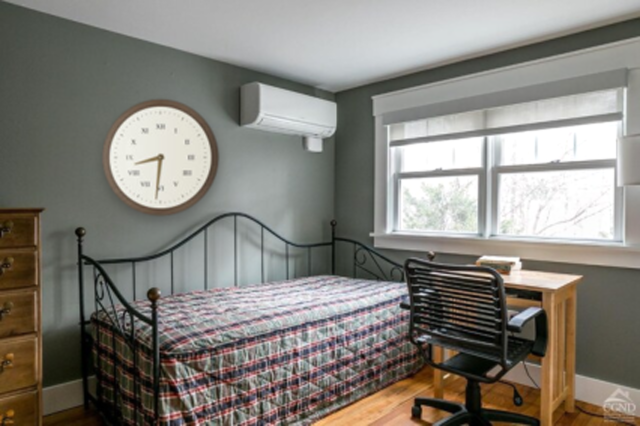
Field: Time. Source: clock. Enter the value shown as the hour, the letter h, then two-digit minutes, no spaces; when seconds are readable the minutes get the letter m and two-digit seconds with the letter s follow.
8h31
